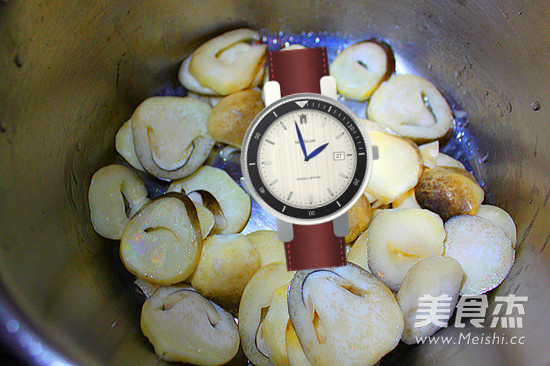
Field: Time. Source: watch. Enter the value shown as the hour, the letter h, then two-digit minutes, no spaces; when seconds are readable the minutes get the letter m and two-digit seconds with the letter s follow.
1h58
